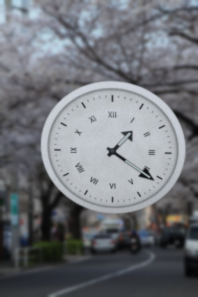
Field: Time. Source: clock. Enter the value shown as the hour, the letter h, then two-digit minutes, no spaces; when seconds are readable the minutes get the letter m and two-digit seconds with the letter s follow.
1h21
